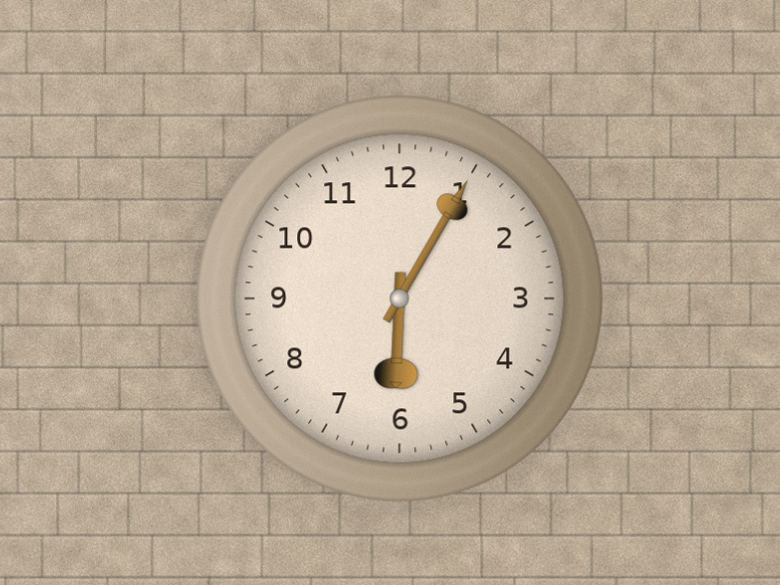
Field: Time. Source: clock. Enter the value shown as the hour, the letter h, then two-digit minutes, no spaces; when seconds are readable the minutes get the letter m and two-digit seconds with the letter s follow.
6h05
